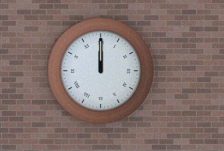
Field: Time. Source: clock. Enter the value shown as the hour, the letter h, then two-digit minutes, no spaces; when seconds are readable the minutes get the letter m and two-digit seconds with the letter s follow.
12h00
